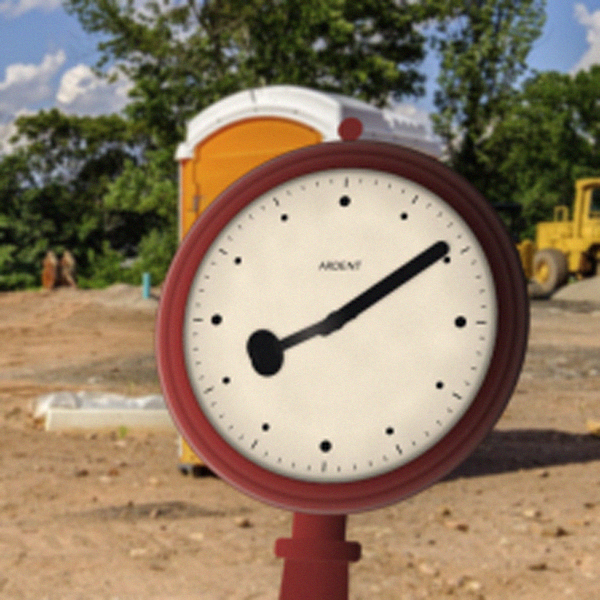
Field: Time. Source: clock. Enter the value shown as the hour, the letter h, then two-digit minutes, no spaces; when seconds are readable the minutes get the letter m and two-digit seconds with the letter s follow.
8h09
